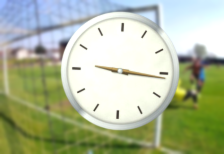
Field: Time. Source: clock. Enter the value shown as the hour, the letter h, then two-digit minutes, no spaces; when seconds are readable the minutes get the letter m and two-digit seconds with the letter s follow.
9h16
